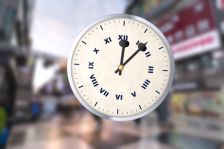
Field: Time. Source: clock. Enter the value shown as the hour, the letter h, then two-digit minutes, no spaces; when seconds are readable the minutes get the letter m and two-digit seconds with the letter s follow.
12h07
